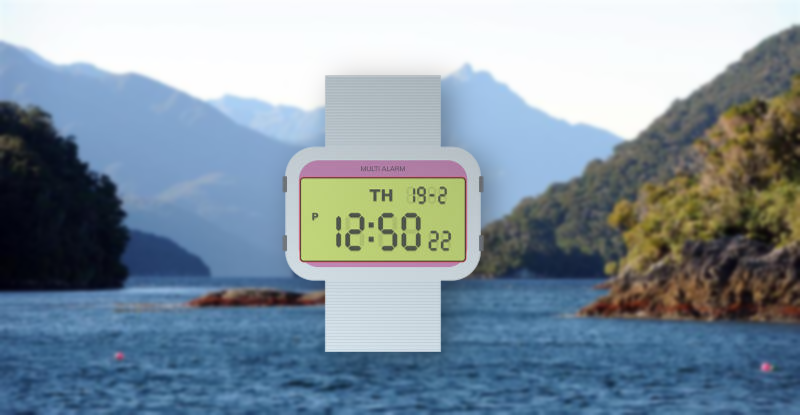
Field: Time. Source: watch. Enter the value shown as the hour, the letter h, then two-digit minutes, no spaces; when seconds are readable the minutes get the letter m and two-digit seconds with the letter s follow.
12h50m22s
